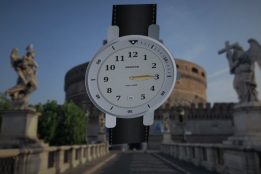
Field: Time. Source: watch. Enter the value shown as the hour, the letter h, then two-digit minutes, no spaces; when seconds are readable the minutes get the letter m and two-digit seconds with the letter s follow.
3h15
